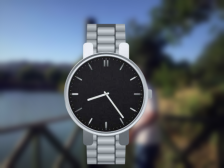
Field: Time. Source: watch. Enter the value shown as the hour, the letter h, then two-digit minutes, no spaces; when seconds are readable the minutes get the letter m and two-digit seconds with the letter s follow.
8h24
